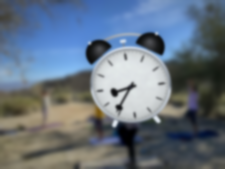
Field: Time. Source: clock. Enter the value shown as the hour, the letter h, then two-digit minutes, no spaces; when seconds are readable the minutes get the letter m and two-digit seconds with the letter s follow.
8h36
